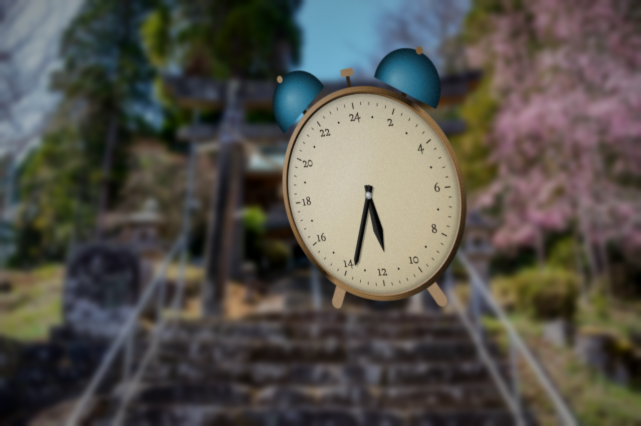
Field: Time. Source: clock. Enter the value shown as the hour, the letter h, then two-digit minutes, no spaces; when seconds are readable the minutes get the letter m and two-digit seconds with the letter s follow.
11h34
